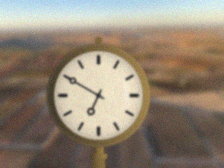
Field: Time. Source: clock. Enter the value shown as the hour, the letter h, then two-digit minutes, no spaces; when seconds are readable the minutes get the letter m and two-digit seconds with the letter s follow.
6h50
